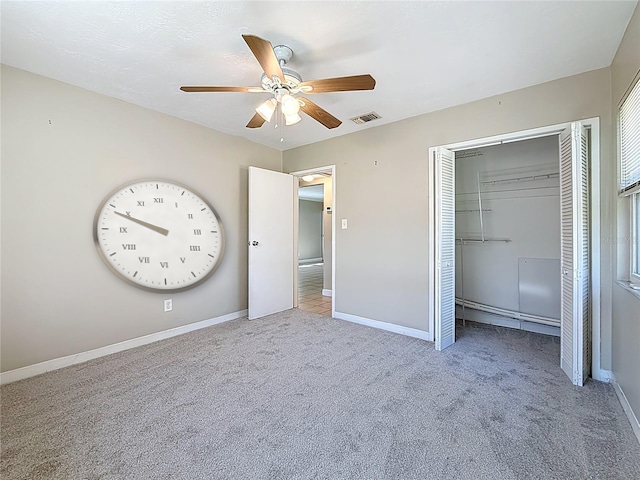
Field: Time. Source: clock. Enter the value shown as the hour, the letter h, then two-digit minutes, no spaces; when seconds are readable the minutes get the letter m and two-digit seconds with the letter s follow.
9h49
